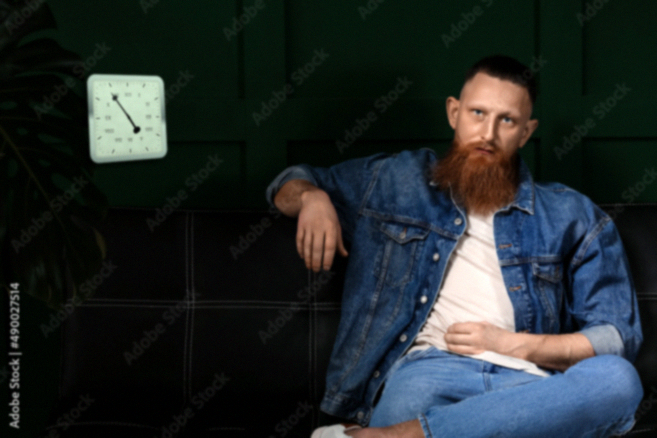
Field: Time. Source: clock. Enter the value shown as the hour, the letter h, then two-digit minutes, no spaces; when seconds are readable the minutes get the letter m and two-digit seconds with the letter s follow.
4h54
